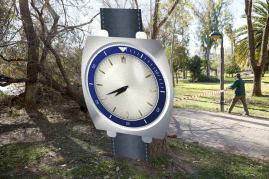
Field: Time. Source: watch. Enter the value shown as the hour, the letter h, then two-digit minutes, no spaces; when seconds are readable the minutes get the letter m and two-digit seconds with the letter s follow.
7h41
